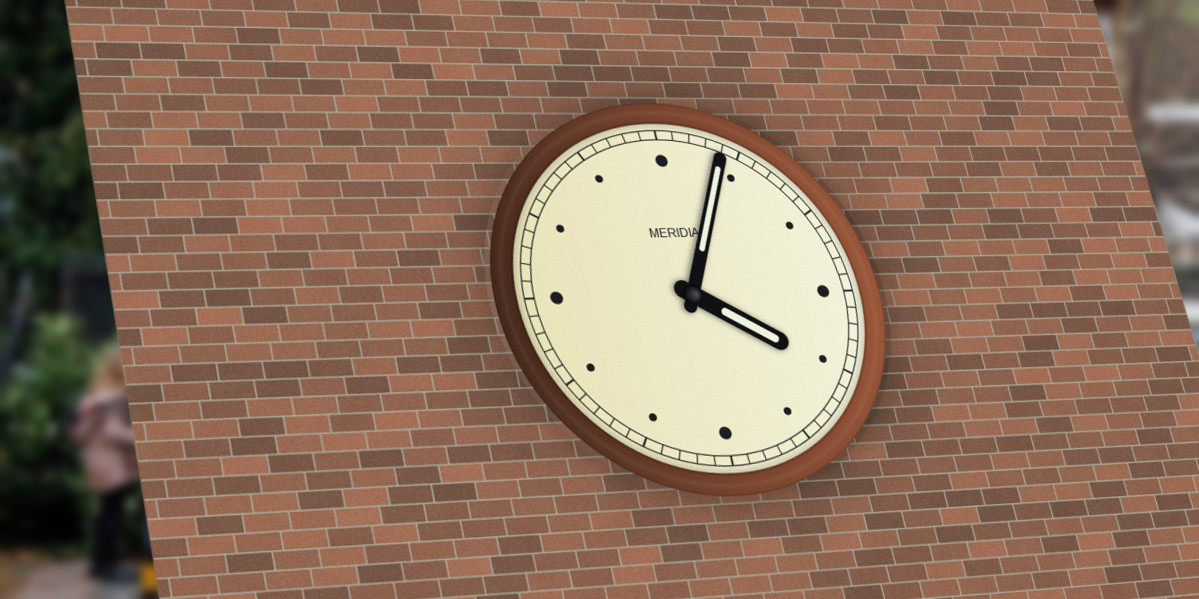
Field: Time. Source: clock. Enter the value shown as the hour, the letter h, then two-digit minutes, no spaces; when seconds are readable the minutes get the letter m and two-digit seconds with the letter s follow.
4h04
